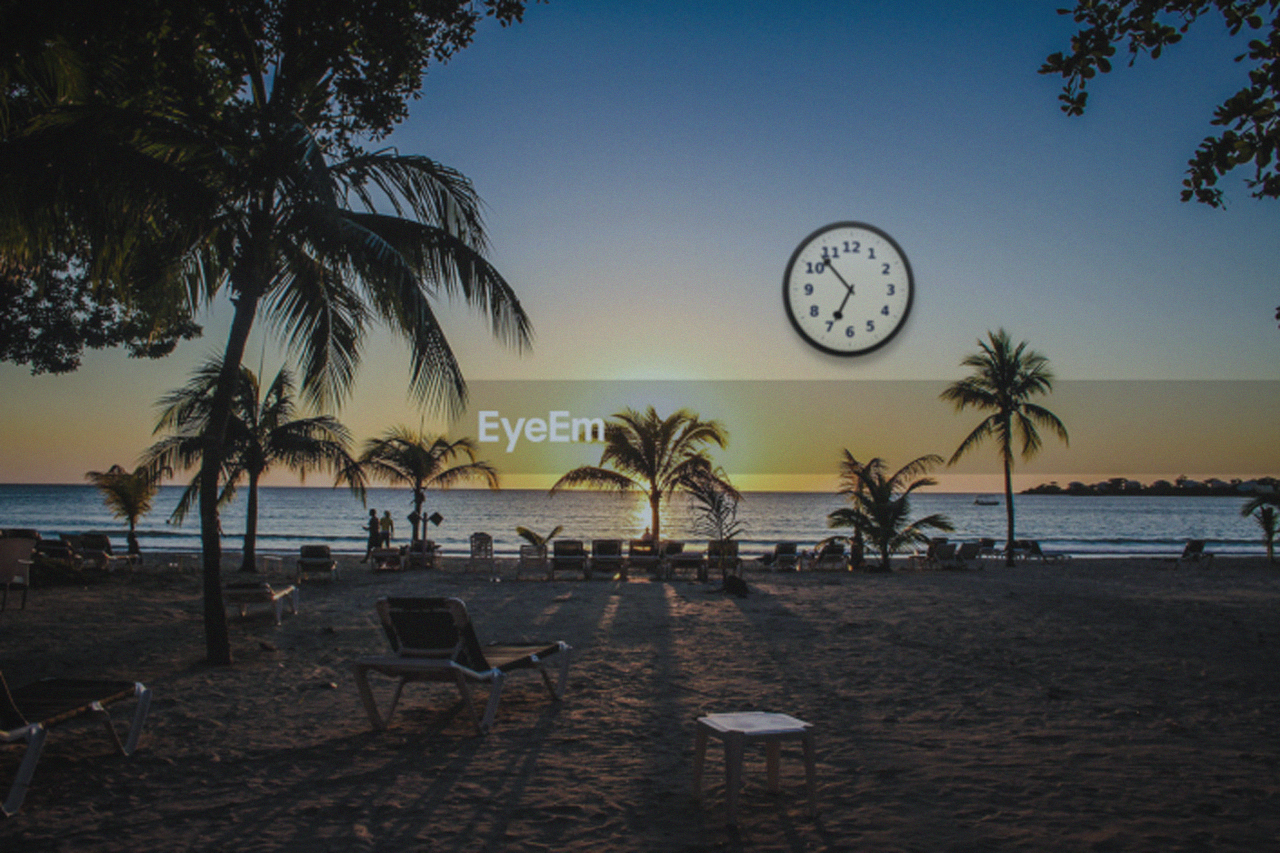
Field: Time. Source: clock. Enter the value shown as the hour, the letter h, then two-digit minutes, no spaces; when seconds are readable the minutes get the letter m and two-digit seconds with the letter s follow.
6h53
